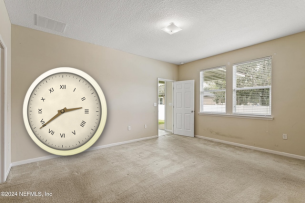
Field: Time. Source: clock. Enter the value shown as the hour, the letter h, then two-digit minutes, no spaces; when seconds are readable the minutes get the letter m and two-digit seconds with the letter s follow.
2h39
